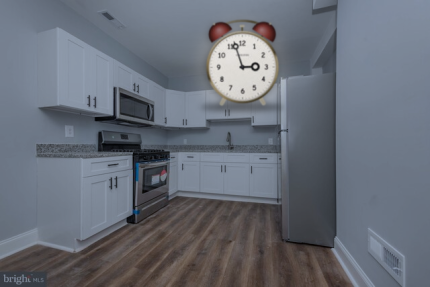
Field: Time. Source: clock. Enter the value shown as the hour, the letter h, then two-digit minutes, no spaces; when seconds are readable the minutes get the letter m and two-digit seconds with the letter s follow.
2h57
